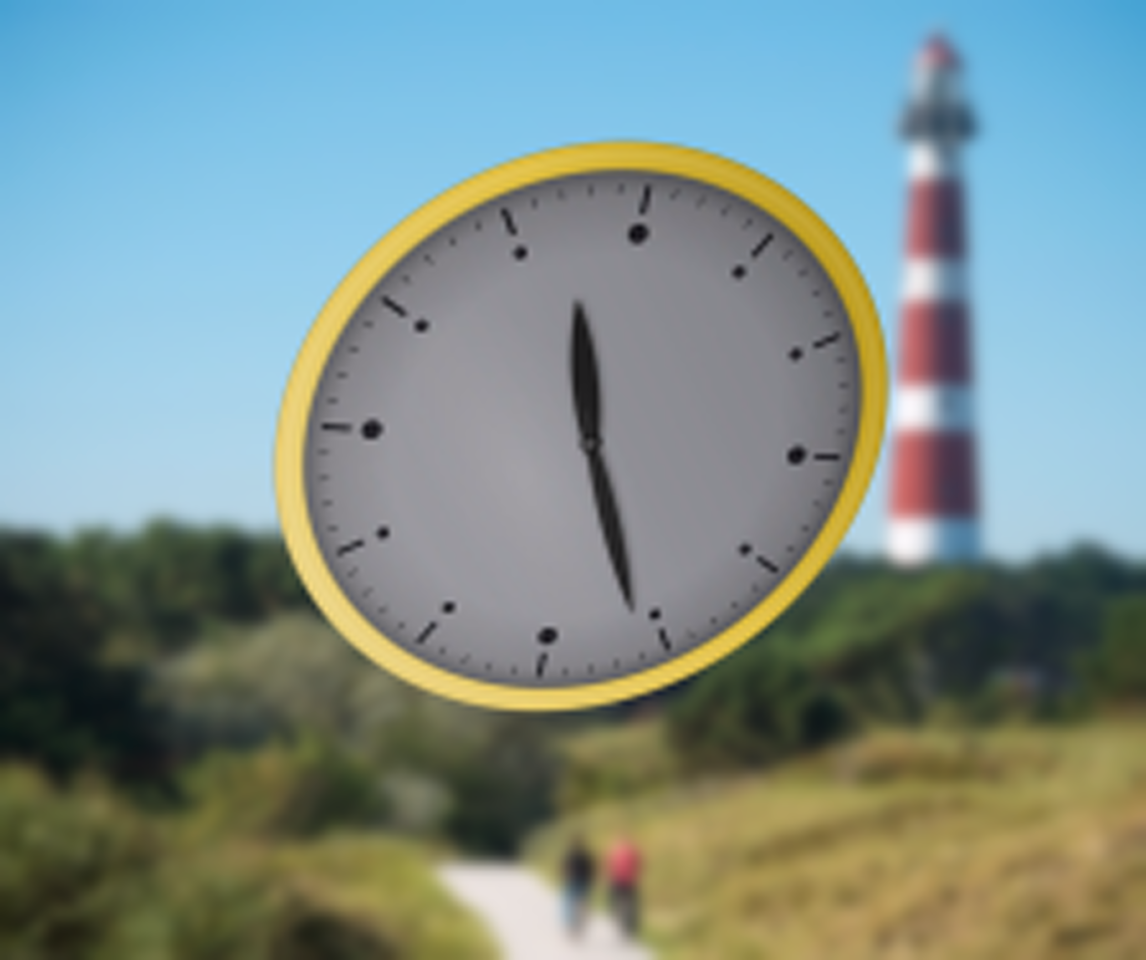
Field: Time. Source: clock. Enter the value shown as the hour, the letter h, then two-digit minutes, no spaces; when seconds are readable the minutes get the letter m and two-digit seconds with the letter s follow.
11h26
